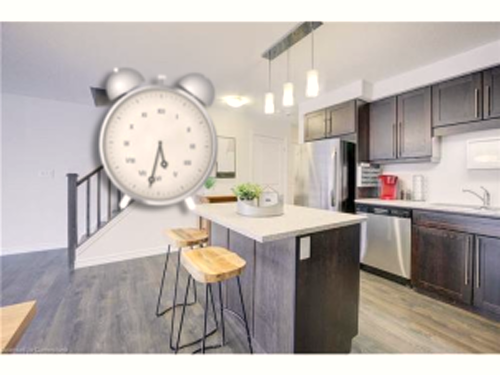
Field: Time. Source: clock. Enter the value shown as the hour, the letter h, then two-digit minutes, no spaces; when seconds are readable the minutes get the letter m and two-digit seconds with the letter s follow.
5h32
